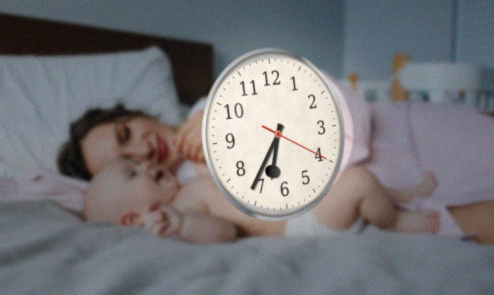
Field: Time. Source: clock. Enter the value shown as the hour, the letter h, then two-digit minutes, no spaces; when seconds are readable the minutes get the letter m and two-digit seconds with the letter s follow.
6h36m20s
